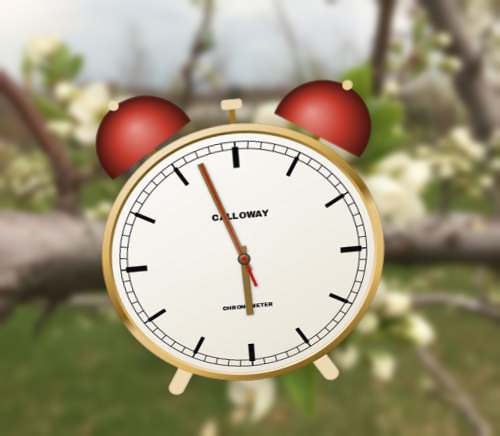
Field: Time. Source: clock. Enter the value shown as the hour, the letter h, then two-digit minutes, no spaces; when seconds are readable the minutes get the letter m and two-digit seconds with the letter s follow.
5h56m57s
